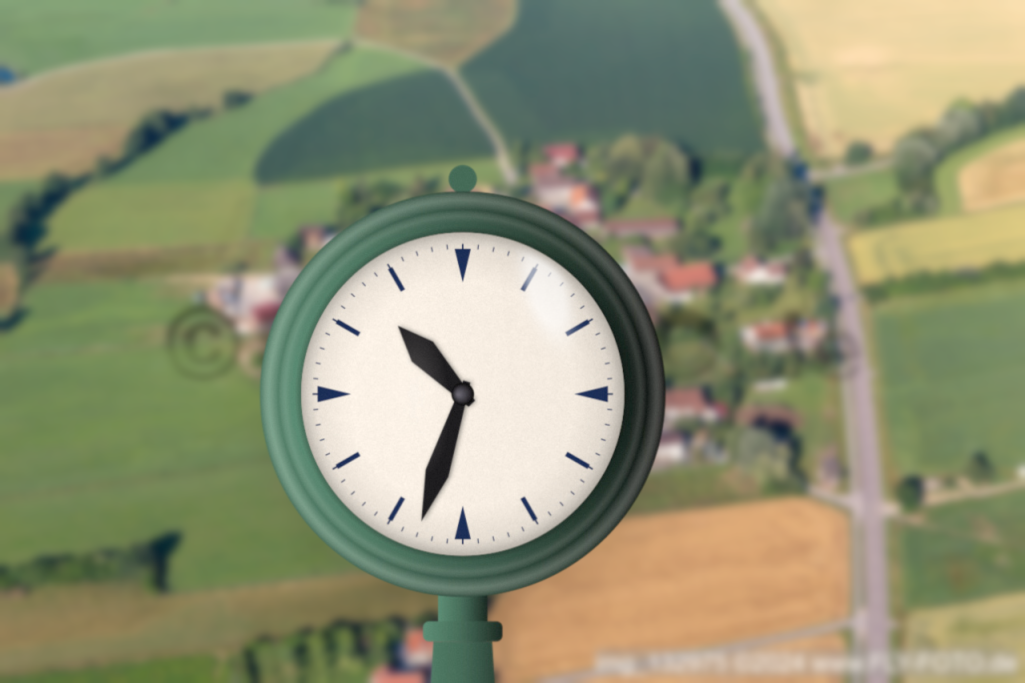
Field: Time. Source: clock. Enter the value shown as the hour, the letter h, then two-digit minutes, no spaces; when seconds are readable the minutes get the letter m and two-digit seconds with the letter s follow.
10h33
